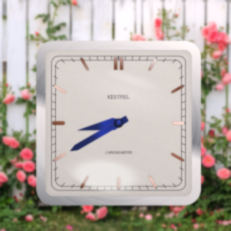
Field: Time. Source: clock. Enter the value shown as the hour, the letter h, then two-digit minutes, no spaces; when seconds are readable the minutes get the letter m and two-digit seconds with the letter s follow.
8h40
